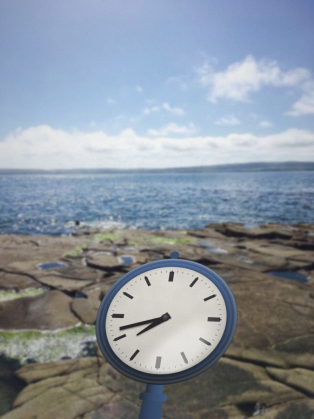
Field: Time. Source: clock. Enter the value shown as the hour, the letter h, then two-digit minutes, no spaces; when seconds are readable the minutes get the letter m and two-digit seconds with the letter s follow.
7h42
